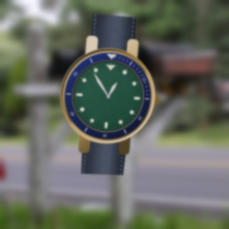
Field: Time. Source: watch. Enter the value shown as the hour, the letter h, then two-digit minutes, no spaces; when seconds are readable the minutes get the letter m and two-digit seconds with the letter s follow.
12h54
